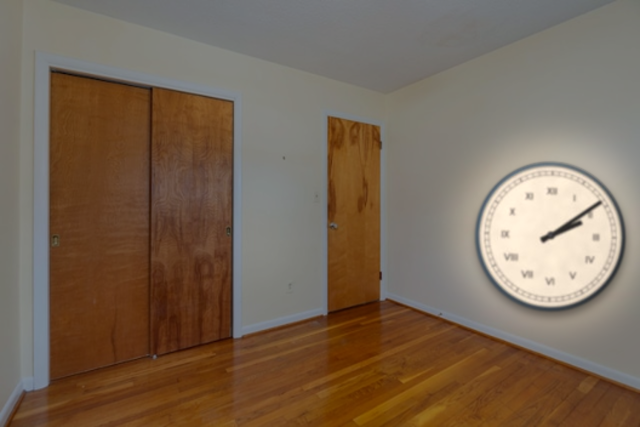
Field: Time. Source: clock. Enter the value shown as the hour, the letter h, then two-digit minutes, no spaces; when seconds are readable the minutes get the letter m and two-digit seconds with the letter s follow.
2h09
